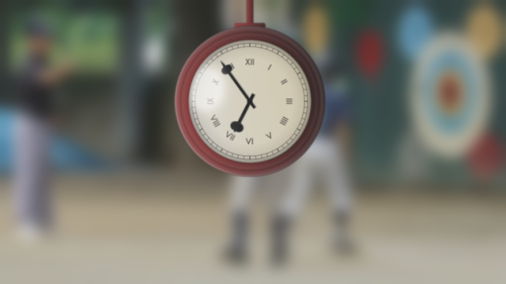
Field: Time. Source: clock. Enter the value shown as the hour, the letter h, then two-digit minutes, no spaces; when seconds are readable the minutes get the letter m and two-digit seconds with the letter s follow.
6h54
